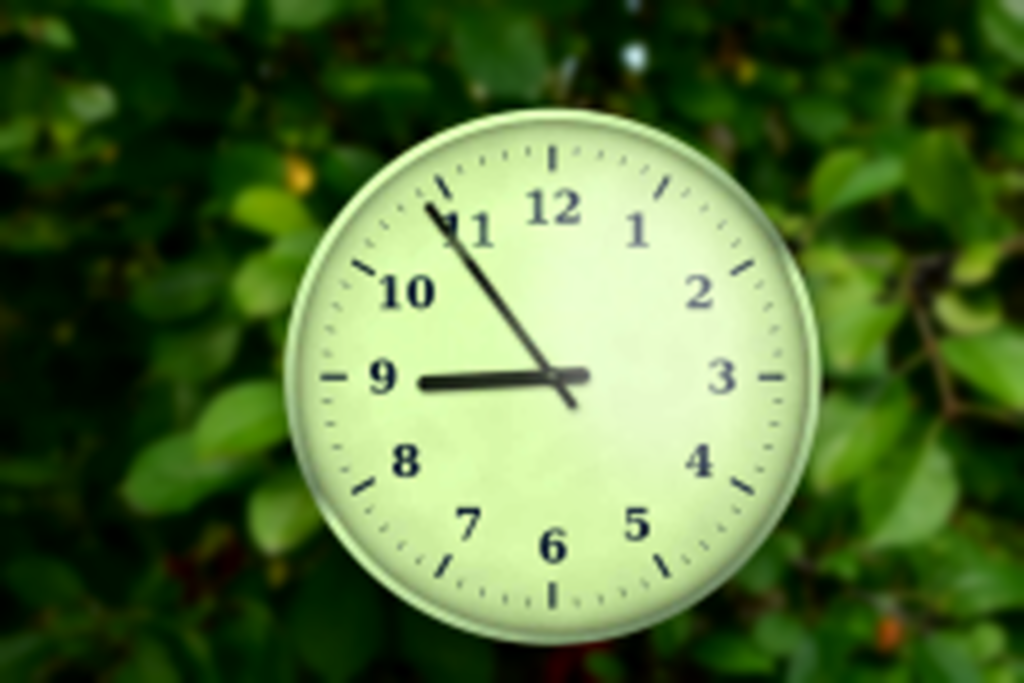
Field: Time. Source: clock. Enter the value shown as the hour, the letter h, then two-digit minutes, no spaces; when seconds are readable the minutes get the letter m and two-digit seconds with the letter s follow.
8h54
